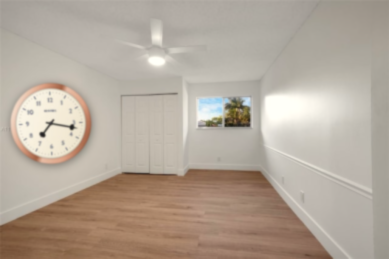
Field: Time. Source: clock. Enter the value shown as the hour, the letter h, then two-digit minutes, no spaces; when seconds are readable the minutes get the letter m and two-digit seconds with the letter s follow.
7h17
